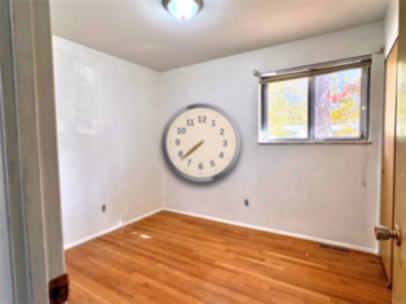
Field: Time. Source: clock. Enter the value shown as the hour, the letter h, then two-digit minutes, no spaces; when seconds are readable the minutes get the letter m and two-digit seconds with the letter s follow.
7h38
